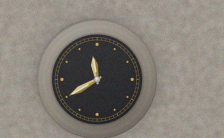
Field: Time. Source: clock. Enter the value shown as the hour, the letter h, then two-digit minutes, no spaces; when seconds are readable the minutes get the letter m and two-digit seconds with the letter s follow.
11h40
